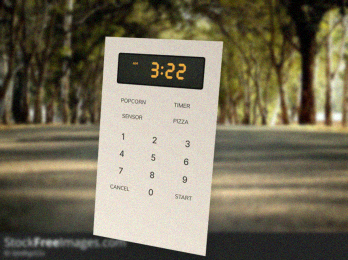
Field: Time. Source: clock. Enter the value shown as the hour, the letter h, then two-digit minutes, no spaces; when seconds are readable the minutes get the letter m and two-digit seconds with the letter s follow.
3h22
